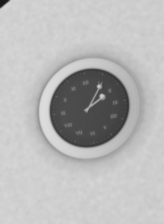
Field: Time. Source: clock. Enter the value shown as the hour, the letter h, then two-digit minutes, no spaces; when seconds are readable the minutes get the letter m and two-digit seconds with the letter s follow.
2h06
